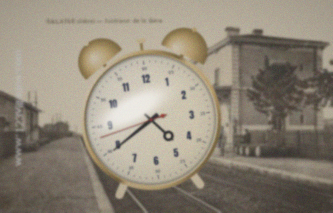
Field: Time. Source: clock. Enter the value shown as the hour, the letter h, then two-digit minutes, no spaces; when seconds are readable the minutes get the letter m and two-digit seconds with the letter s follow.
4h39m43s
